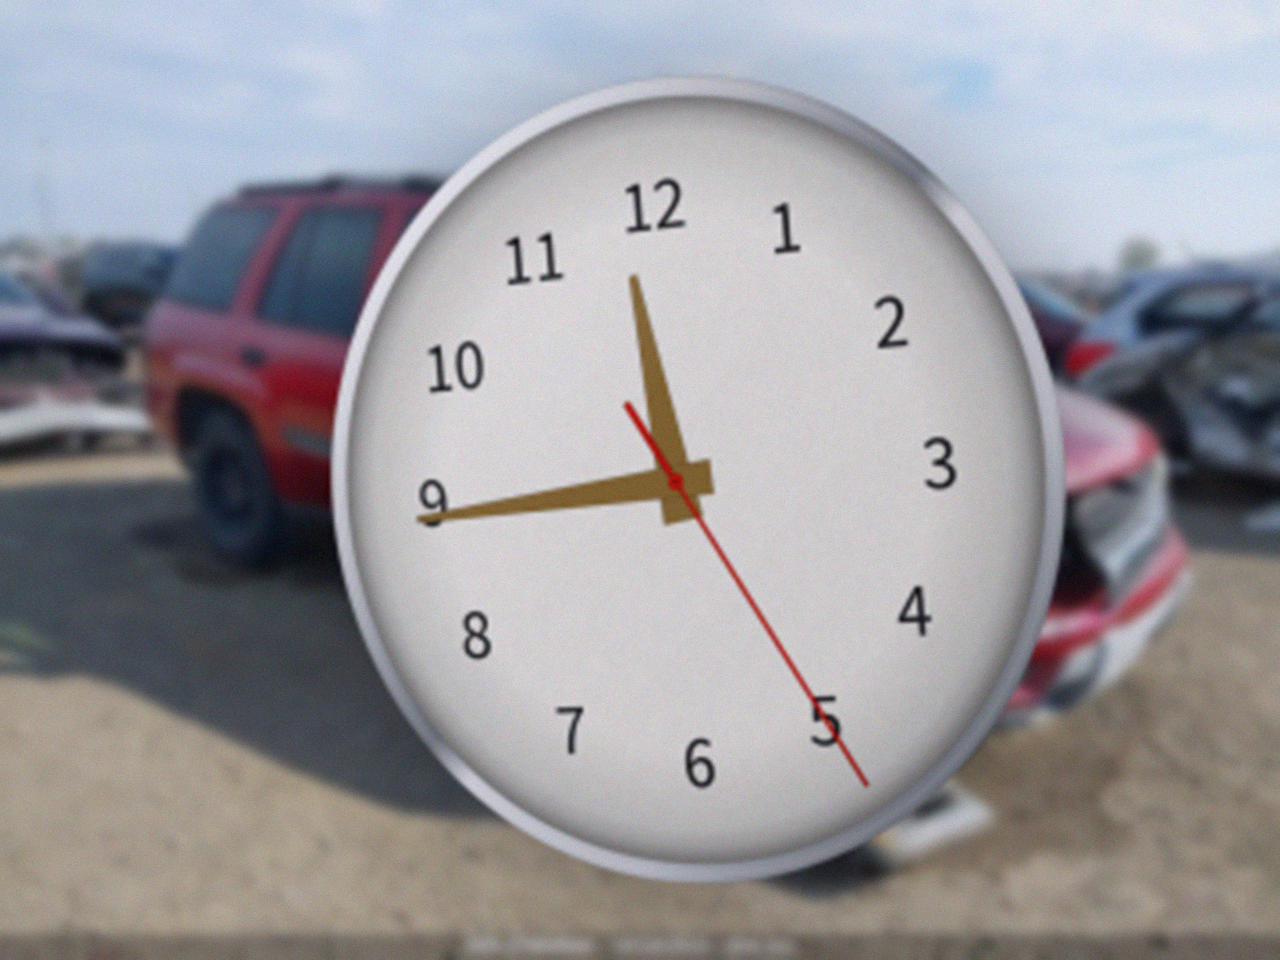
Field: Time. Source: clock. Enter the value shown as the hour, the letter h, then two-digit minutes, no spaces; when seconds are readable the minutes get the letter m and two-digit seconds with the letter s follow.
11h44m25s
